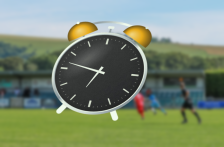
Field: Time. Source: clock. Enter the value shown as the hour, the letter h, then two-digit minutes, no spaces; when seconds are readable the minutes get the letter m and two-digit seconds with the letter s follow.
6h47
